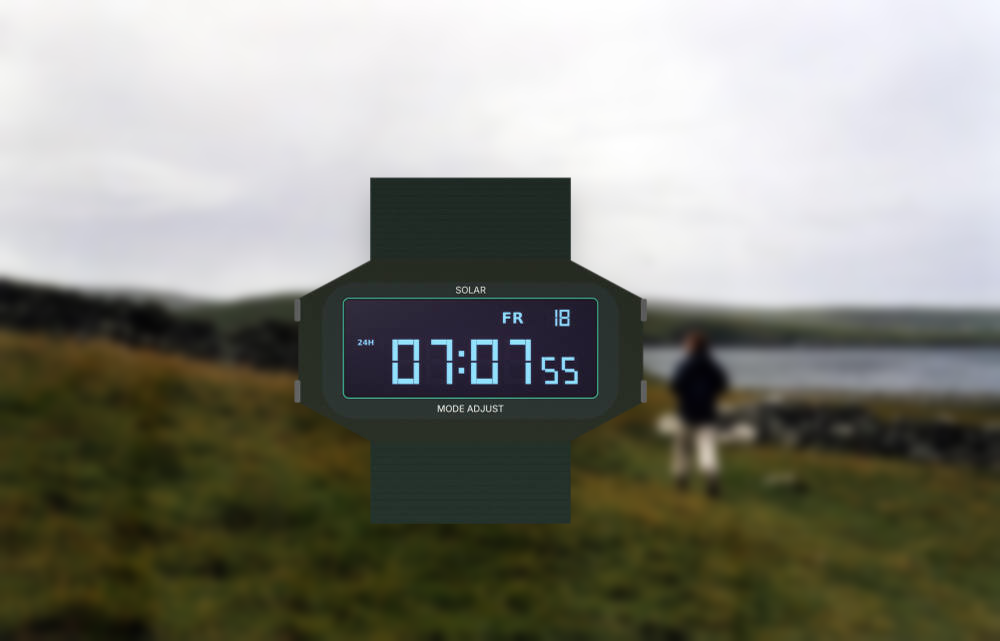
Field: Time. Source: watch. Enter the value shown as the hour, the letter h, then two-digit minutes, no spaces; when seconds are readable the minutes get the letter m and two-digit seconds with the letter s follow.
7h07m55s
